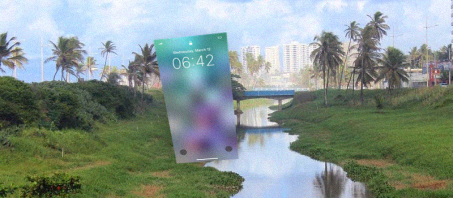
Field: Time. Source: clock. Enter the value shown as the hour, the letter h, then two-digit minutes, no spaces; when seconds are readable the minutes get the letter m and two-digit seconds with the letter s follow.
6h42
